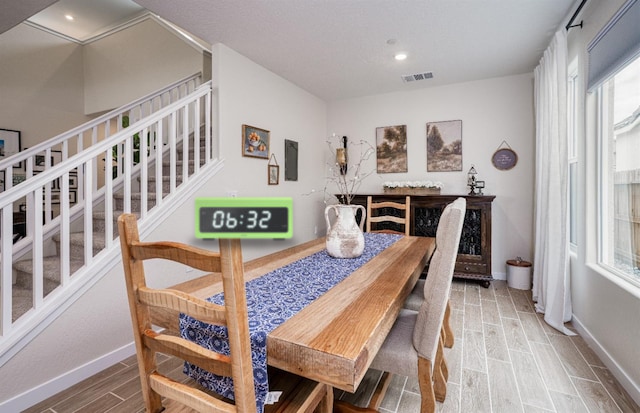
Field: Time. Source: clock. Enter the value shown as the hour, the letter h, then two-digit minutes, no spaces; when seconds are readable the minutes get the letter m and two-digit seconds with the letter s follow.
6h32
